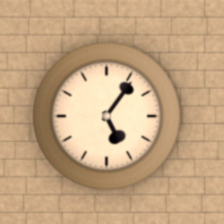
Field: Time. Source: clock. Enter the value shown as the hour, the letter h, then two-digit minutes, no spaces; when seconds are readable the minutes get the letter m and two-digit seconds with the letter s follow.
5h06
